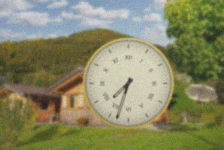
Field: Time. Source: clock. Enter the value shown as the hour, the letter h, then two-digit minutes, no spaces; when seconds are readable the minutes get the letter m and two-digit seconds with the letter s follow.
7h33
